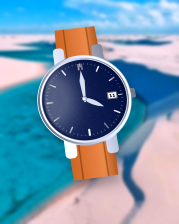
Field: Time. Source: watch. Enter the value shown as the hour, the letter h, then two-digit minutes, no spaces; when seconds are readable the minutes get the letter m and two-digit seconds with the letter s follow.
4h00
